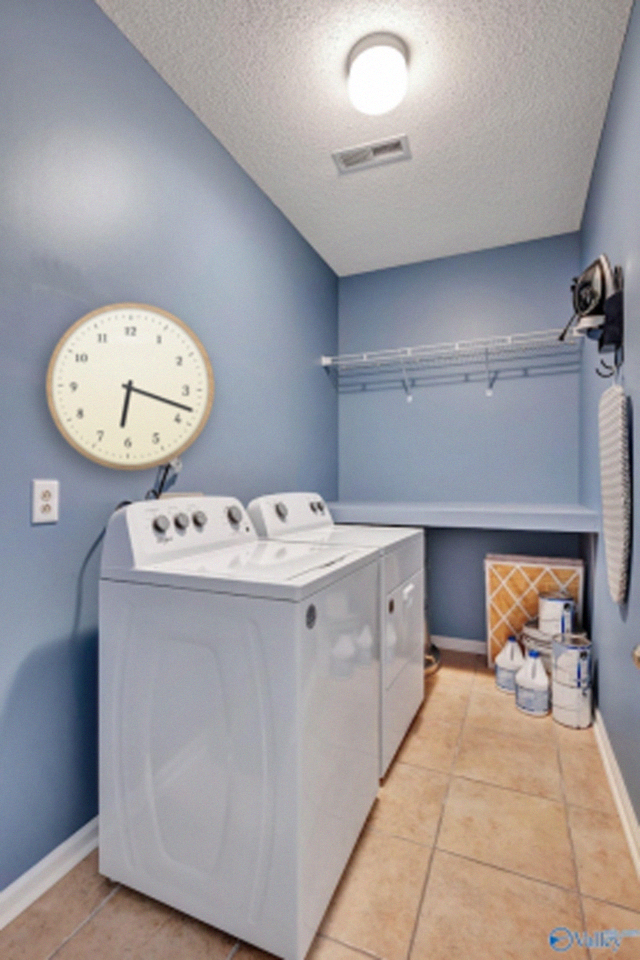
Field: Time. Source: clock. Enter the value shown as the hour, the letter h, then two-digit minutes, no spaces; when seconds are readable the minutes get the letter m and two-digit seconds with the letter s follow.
6h18
